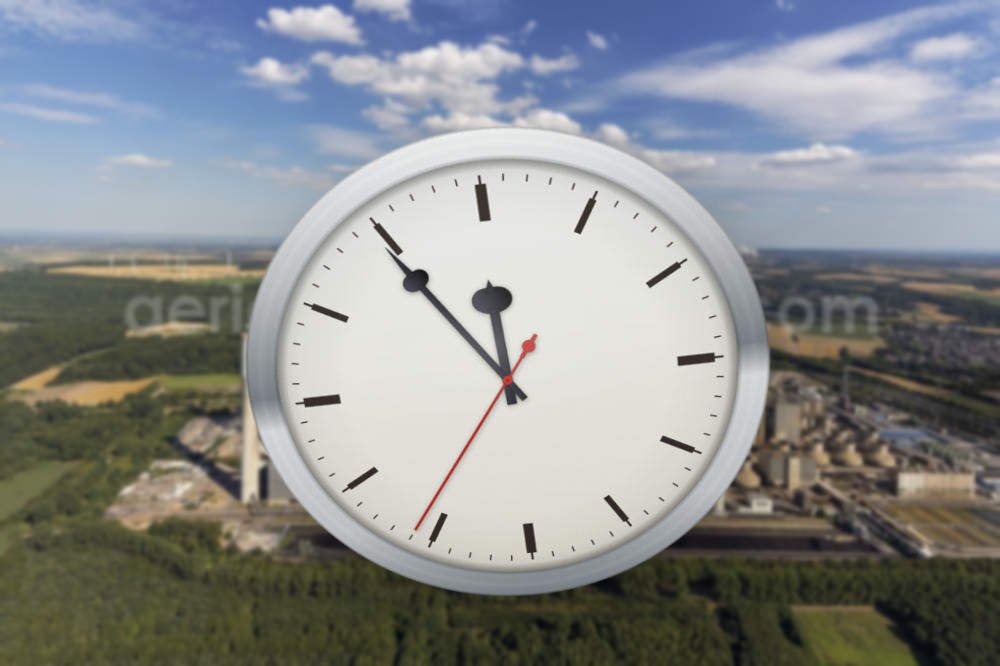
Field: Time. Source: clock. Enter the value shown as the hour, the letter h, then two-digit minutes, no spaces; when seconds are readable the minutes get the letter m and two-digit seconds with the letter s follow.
11h54m36s
